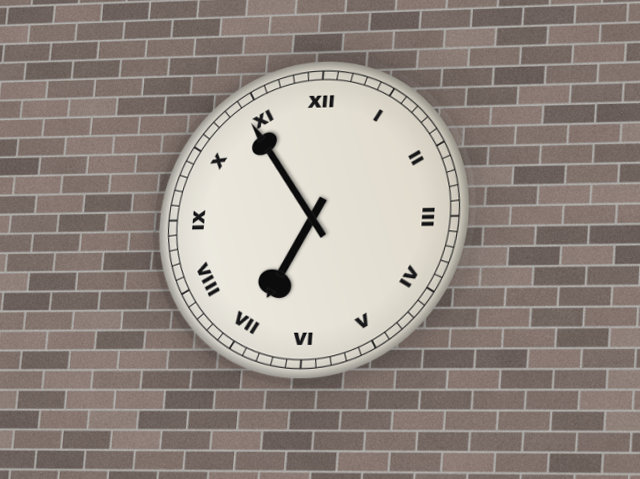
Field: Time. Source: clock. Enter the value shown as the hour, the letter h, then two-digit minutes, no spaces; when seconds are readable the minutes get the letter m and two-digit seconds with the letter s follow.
6h54
